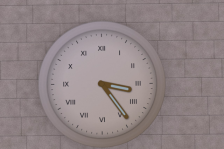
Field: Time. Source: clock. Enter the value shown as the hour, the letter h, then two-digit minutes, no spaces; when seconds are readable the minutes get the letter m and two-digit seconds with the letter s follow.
3h24
